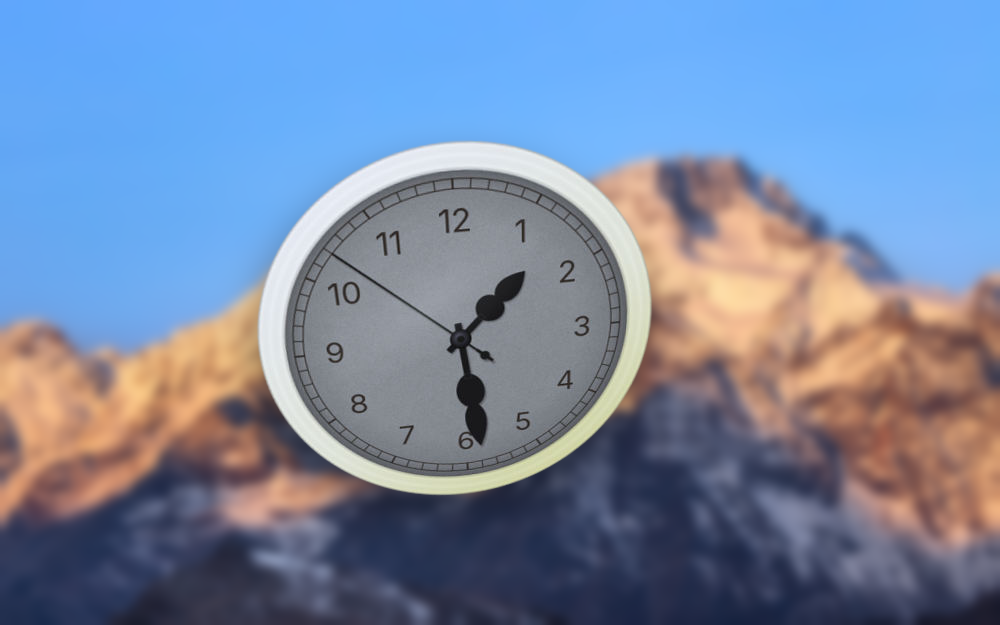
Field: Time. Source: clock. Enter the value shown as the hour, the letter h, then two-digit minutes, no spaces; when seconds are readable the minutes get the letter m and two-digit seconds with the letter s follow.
1h28m52s
